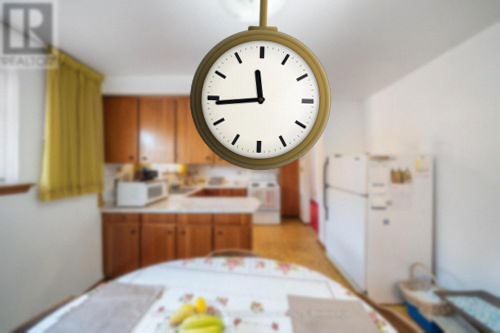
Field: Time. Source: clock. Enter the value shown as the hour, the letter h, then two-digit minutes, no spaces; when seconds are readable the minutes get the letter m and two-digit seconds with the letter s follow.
11h44
